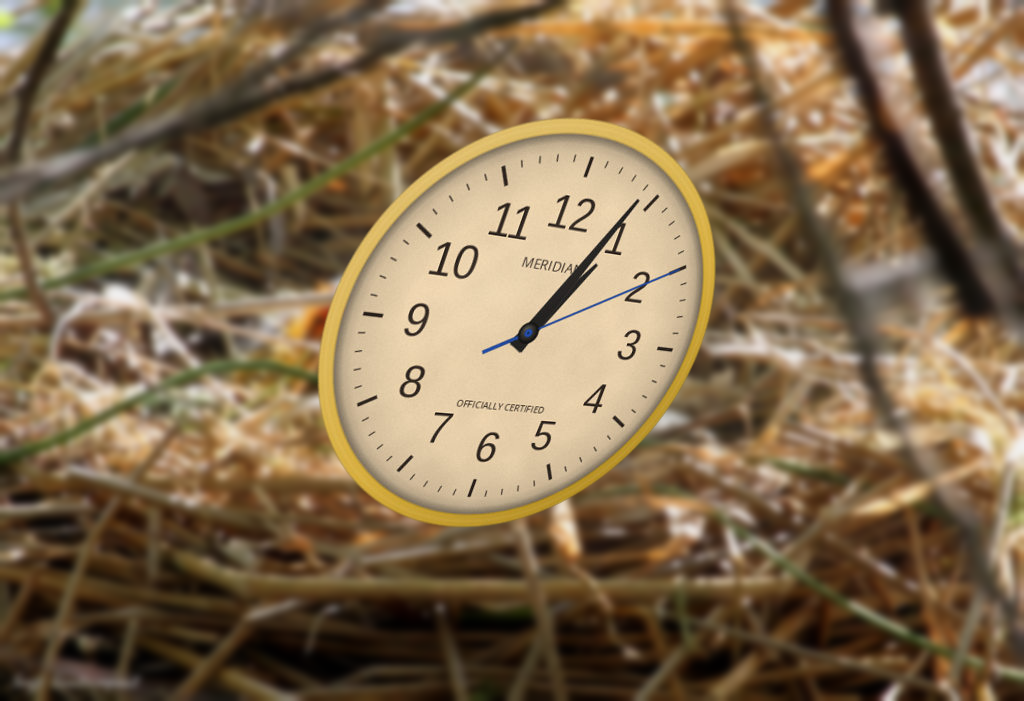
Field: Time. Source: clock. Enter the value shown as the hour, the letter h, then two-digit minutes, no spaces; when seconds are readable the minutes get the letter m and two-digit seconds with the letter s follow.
1h04m10s
